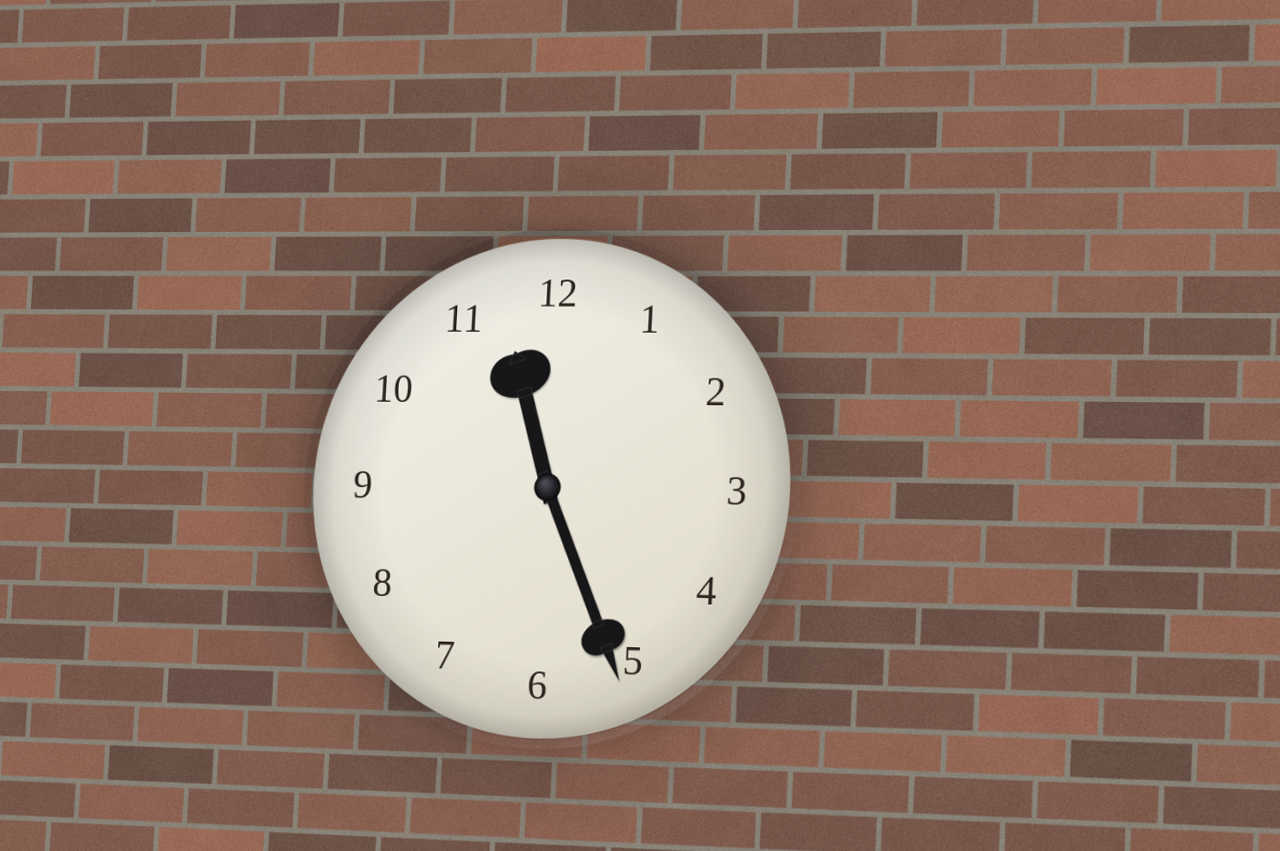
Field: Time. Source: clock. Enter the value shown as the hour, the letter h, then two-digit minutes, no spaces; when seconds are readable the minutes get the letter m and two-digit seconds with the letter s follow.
11h26
